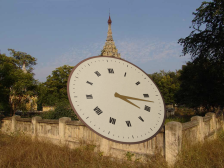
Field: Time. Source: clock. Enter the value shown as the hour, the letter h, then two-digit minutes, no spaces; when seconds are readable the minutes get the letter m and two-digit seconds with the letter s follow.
4h17
